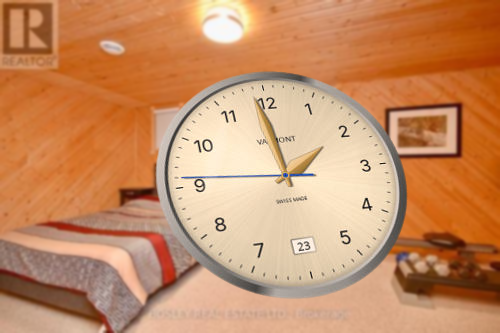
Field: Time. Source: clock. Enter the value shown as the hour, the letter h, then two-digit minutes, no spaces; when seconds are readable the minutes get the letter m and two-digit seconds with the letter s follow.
1h58m46s
